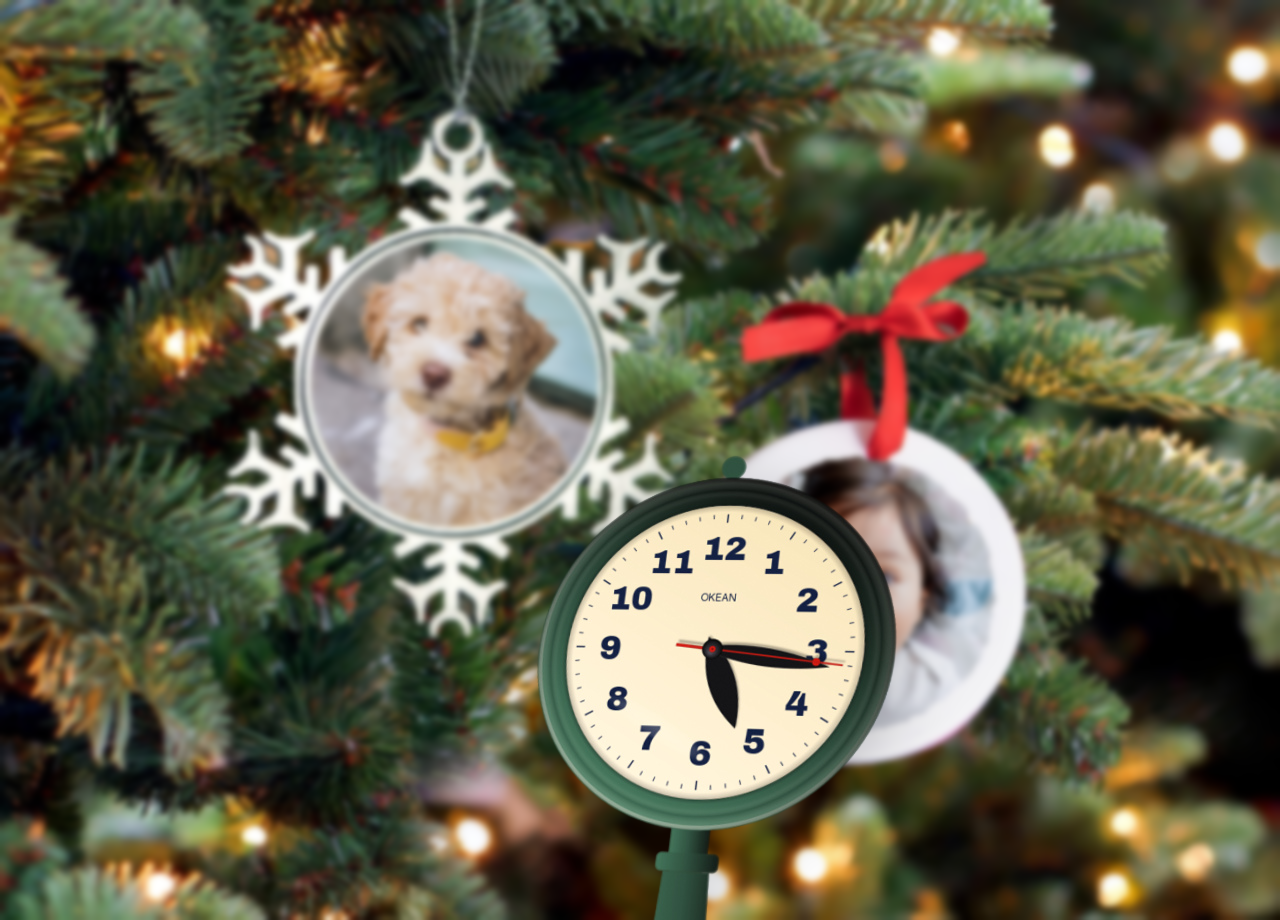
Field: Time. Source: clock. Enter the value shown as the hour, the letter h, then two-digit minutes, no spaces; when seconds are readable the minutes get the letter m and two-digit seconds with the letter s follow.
5h16m16s
